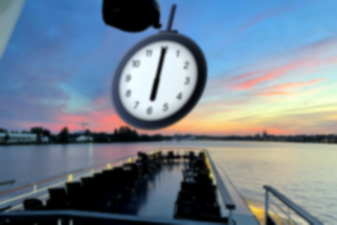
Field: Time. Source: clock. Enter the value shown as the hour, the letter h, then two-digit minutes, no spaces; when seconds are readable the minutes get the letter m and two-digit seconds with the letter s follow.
6h00
